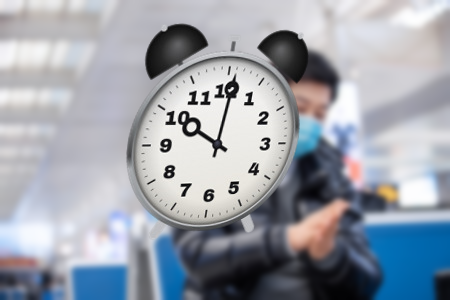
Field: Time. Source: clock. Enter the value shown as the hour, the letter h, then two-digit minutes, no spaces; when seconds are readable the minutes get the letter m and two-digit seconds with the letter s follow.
10h01
